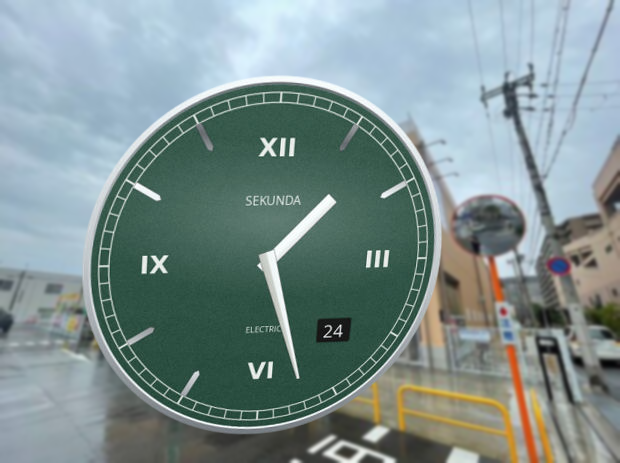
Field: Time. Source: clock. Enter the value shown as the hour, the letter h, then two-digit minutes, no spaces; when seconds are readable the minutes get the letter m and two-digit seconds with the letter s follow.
1h27
